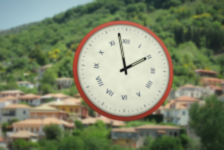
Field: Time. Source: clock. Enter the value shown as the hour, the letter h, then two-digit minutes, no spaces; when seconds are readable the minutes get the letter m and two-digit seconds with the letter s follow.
1h58
